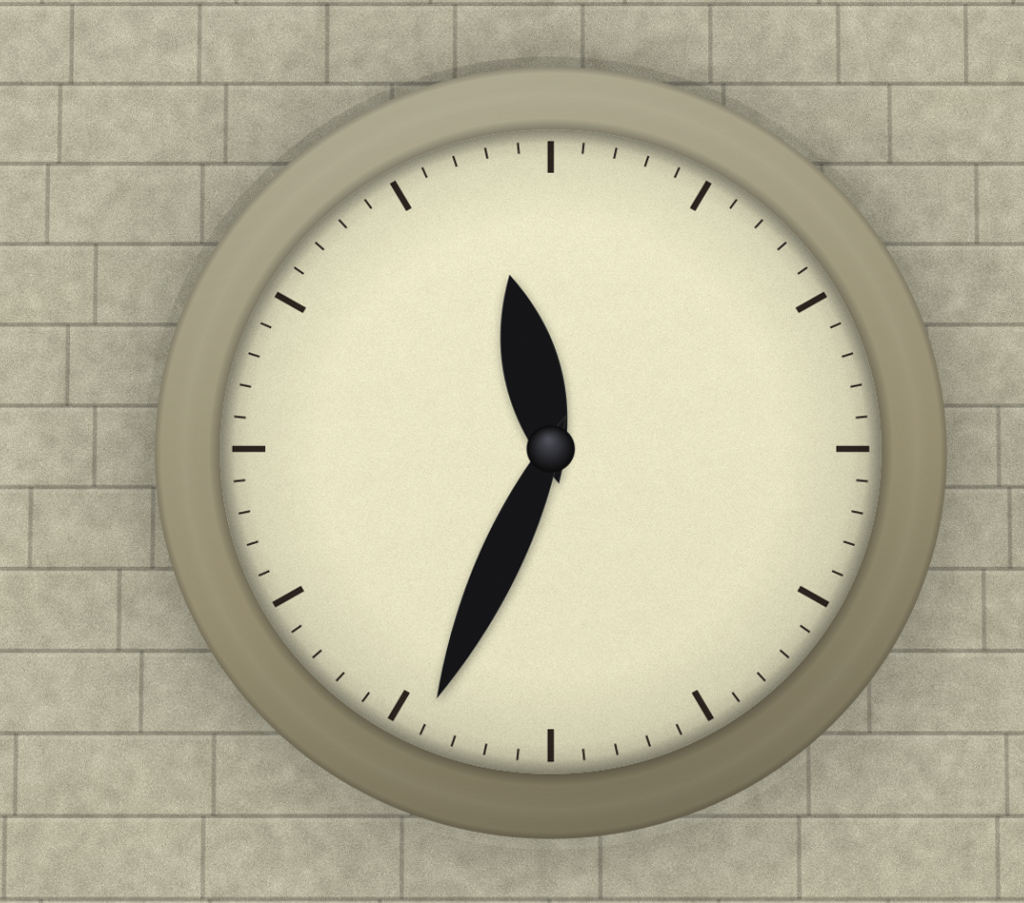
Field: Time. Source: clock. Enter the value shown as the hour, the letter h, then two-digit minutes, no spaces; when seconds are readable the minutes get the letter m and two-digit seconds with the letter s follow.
11h34
